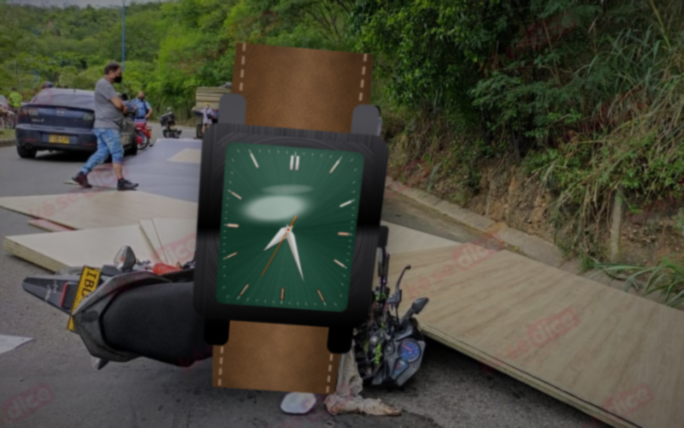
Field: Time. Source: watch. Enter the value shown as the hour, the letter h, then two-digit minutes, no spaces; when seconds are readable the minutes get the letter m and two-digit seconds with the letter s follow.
7h26m34s
